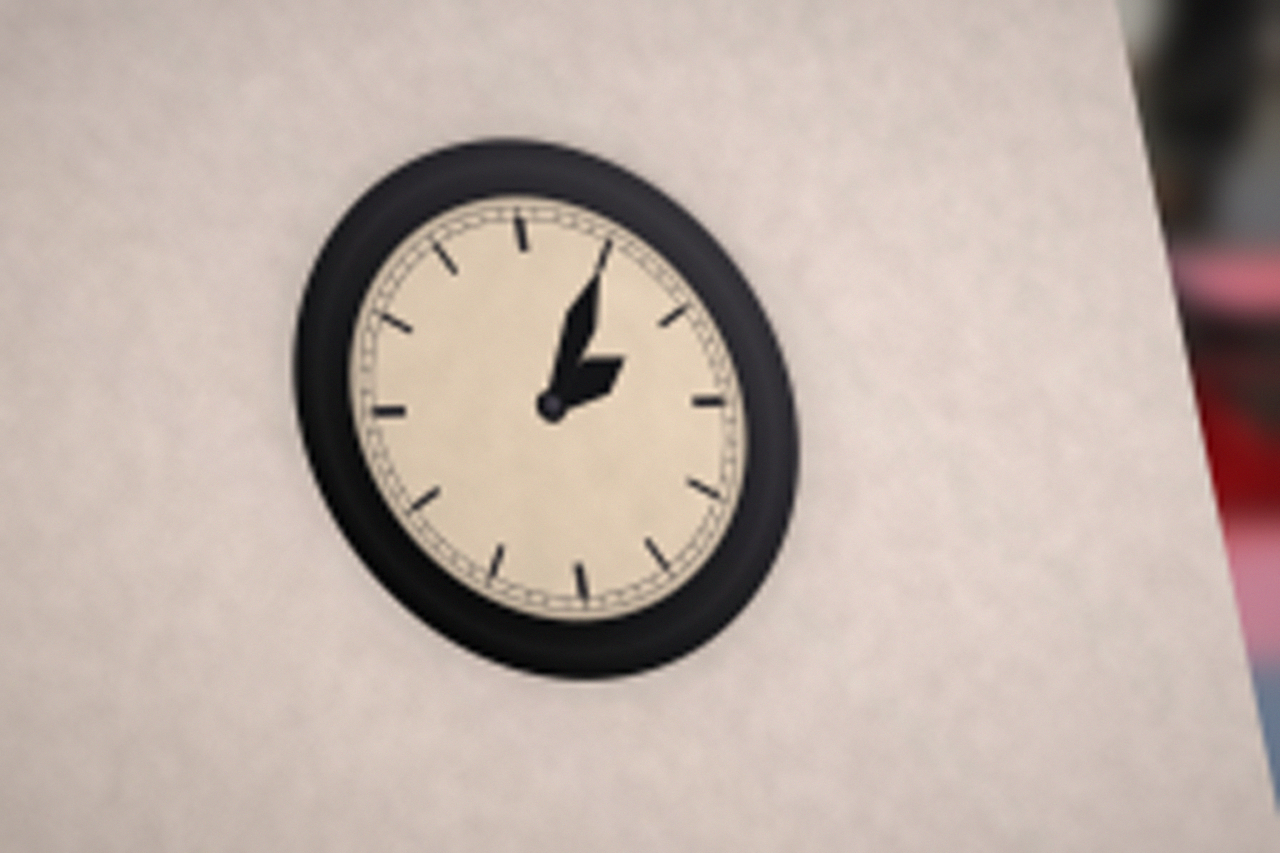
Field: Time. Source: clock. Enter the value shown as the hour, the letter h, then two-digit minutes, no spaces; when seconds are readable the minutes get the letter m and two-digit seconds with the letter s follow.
2h05
